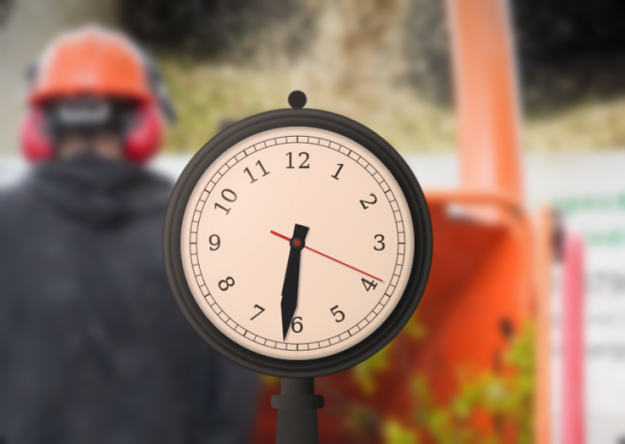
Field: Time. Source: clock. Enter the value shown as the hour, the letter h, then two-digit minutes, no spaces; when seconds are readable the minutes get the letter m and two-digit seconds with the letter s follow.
6h31m19s
